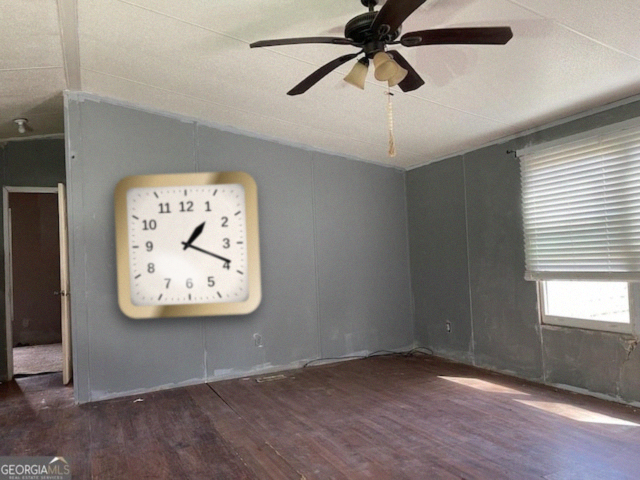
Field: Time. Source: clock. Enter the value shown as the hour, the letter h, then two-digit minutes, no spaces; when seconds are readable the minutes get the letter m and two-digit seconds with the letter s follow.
1h19
